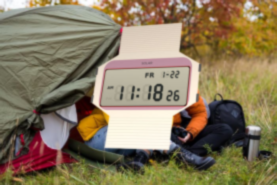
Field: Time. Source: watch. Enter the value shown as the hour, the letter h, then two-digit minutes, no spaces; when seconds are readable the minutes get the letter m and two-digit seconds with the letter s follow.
11h18m26s
